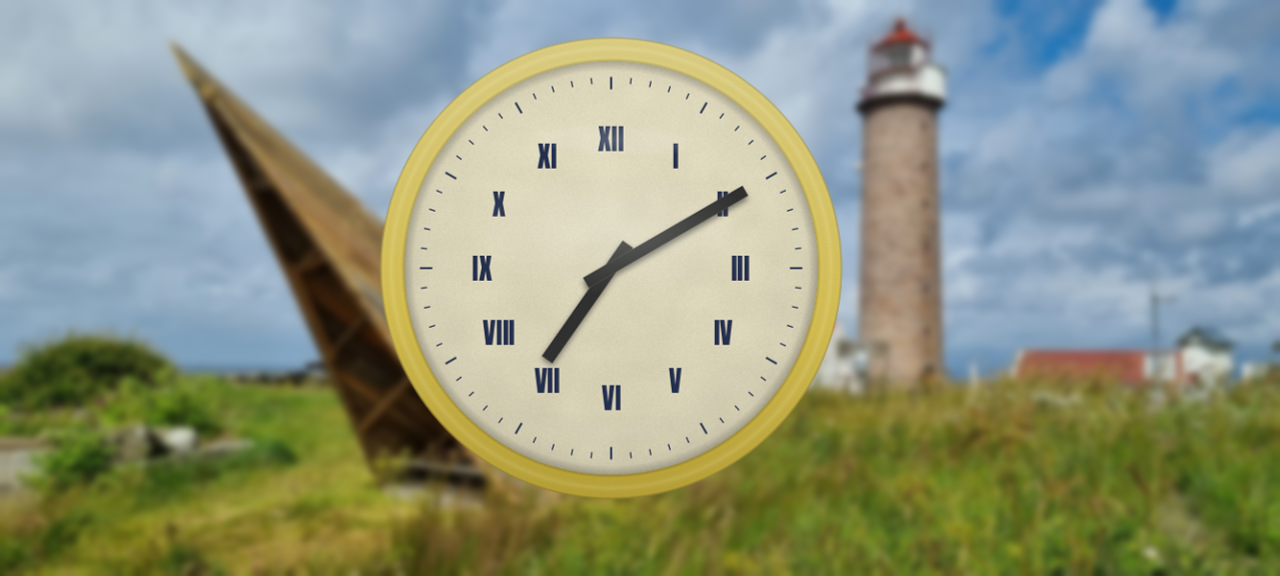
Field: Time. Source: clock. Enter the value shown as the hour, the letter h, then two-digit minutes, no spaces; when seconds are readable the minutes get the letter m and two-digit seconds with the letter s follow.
7h10
